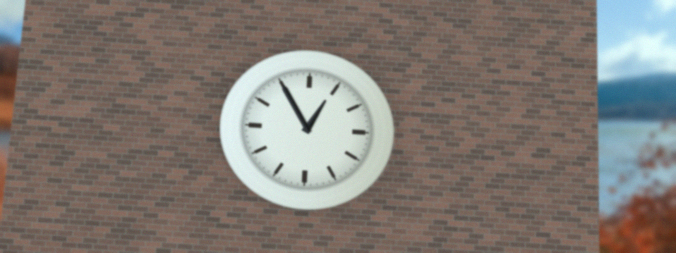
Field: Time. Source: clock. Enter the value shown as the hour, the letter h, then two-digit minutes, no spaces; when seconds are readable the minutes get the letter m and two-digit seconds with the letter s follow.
12h55
